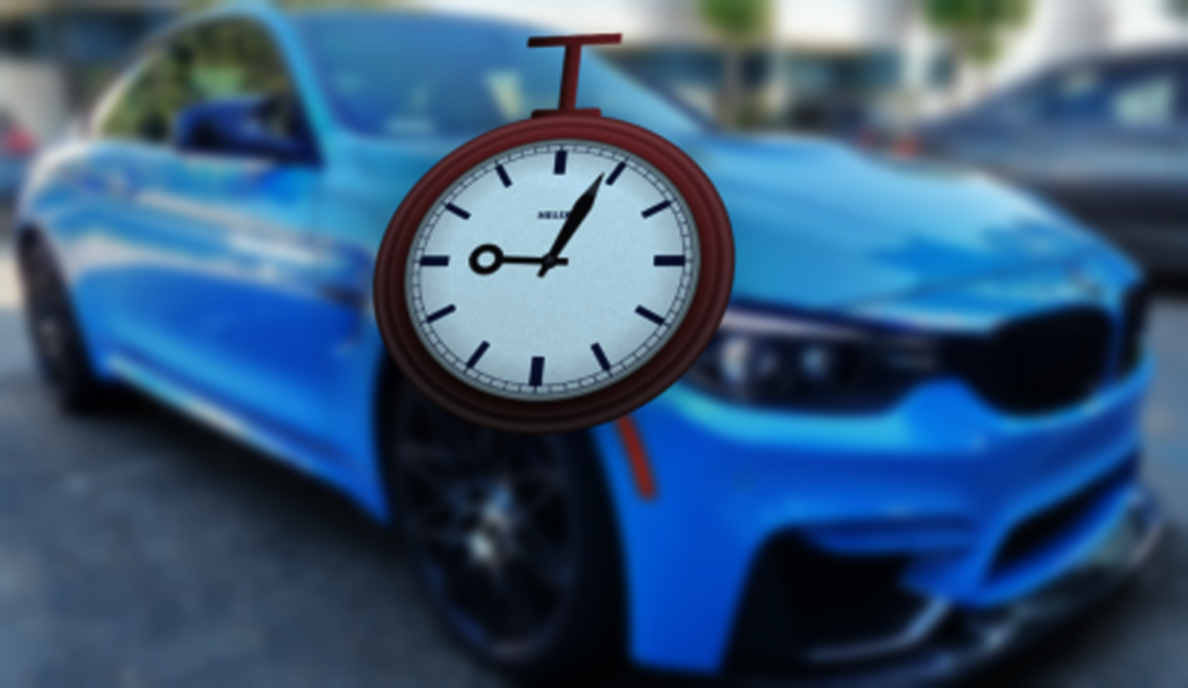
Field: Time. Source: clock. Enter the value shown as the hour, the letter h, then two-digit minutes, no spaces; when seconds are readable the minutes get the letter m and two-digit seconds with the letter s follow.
9h04
